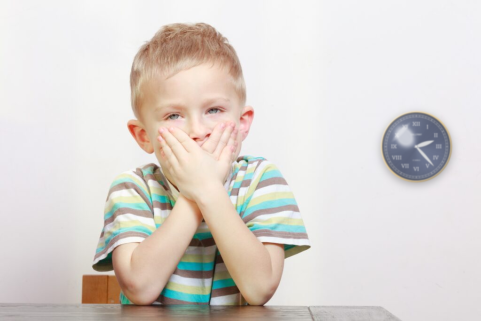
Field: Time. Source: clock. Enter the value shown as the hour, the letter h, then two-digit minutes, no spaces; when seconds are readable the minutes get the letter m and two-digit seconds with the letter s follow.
2h23
